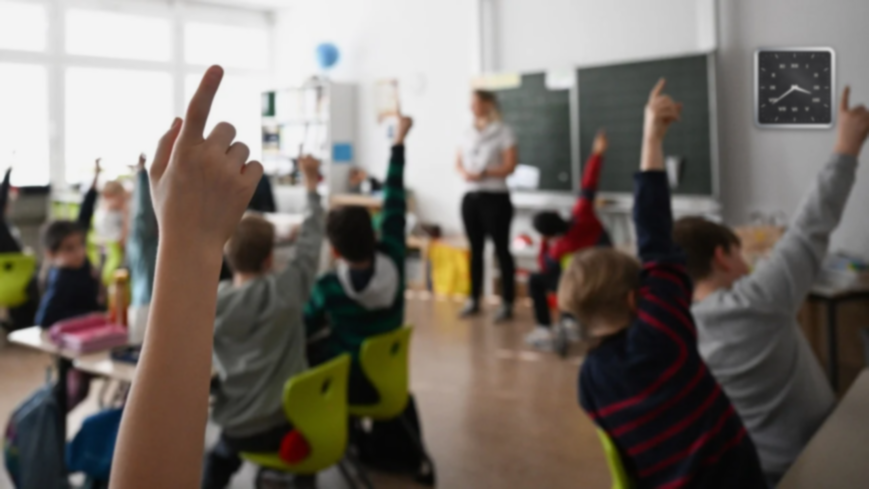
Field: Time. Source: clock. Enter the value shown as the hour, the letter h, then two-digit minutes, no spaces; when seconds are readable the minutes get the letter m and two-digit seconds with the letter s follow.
3h39
